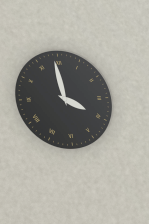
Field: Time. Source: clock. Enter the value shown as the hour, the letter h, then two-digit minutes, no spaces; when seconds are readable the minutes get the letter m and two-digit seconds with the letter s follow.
3h59
